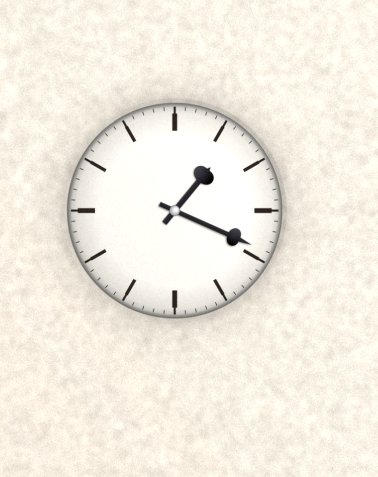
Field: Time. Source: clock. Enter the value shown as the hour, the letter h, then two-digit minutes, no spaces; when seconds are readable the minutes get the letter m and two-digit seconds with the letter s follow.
1h19
